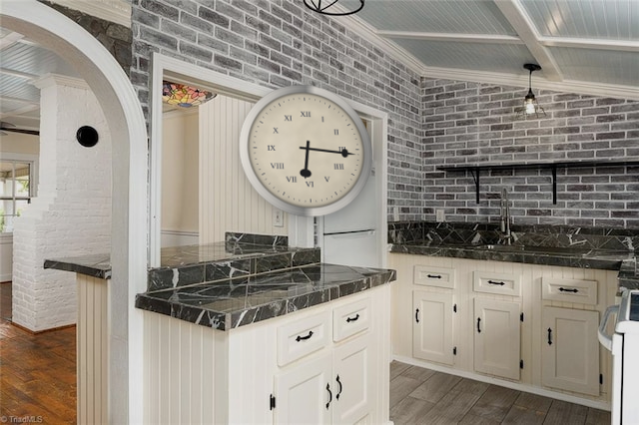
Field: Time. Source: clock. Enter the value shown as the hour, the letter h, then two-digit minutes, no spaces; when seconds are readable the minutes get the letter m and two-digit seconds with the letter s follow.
6h16
